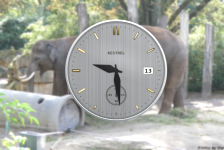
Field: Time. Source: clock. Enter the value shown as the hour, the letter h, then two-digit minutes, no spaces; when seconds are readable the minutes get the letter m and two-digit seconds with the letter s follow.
9h29
